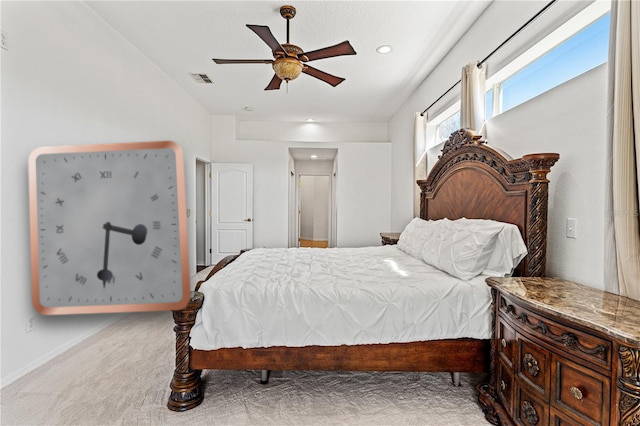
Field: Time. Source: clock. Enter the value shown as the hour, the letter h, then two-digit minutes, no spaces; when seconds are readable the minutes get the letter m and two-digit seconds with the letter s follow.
3h31
